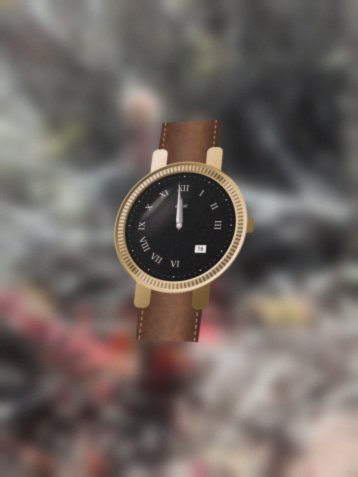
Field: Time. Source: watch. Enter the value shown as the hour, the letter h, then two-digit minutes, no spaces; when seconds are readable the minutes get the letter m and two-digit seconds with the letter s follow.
11h59
